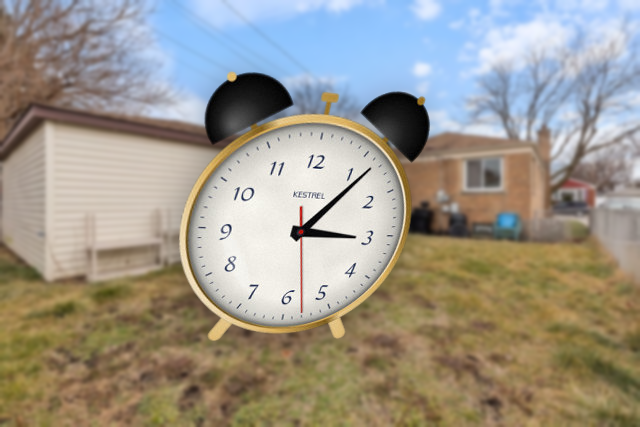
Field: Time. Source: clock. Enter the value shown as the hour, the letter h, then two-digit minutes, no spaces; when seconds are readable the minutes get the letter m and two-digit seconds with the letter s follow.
3h06m28s
